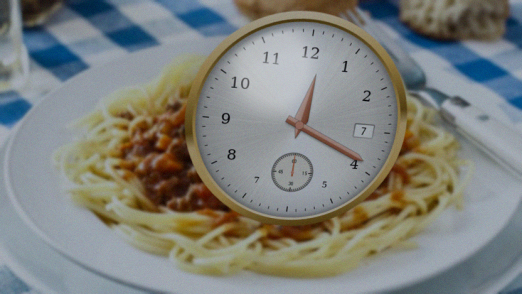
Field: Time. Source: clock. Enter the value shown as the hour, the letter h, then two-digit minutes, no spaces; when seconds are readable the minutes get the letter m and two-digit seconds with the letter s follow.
12h19
